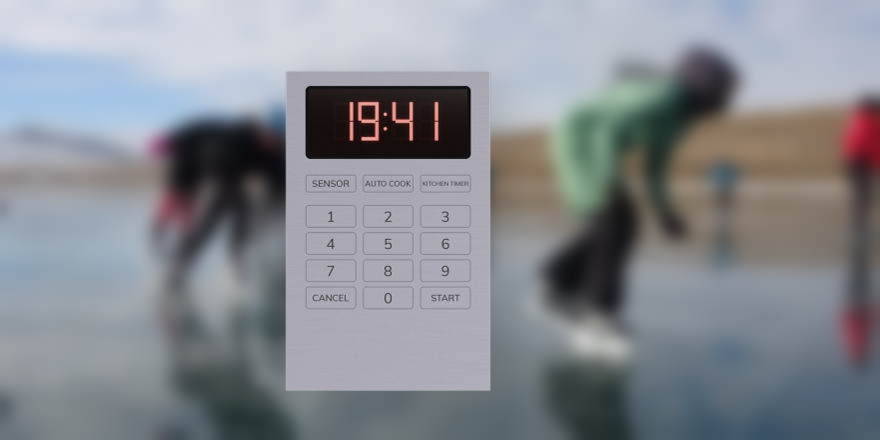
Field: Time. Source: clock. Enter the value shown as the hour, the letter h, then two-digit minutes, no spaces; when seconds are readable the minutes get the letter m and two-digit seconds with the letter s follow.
19h41
